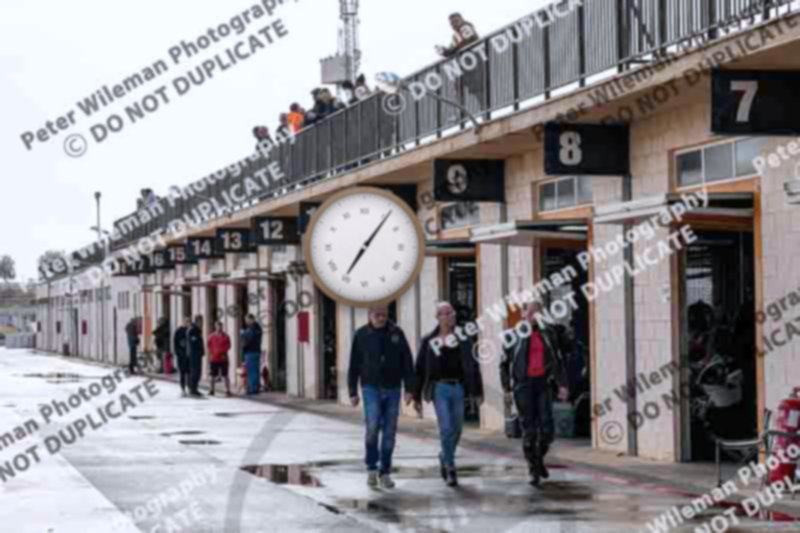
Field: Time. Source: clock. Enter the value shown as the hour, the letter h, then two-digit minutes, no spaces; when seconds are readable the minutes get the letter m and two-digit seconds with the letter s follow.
7h06
